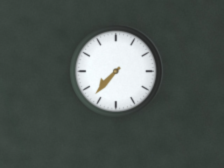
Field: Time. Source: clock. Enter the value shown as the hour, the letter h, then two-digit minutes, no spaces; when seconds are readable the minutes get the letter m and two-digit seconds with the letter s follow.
7h37
